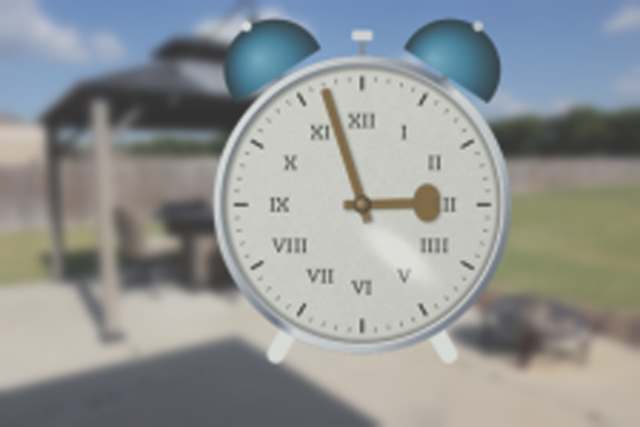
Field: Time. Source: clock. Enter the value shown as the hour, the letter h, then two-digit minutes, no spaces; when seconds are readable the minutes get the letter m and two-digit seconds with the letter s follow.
2h57
